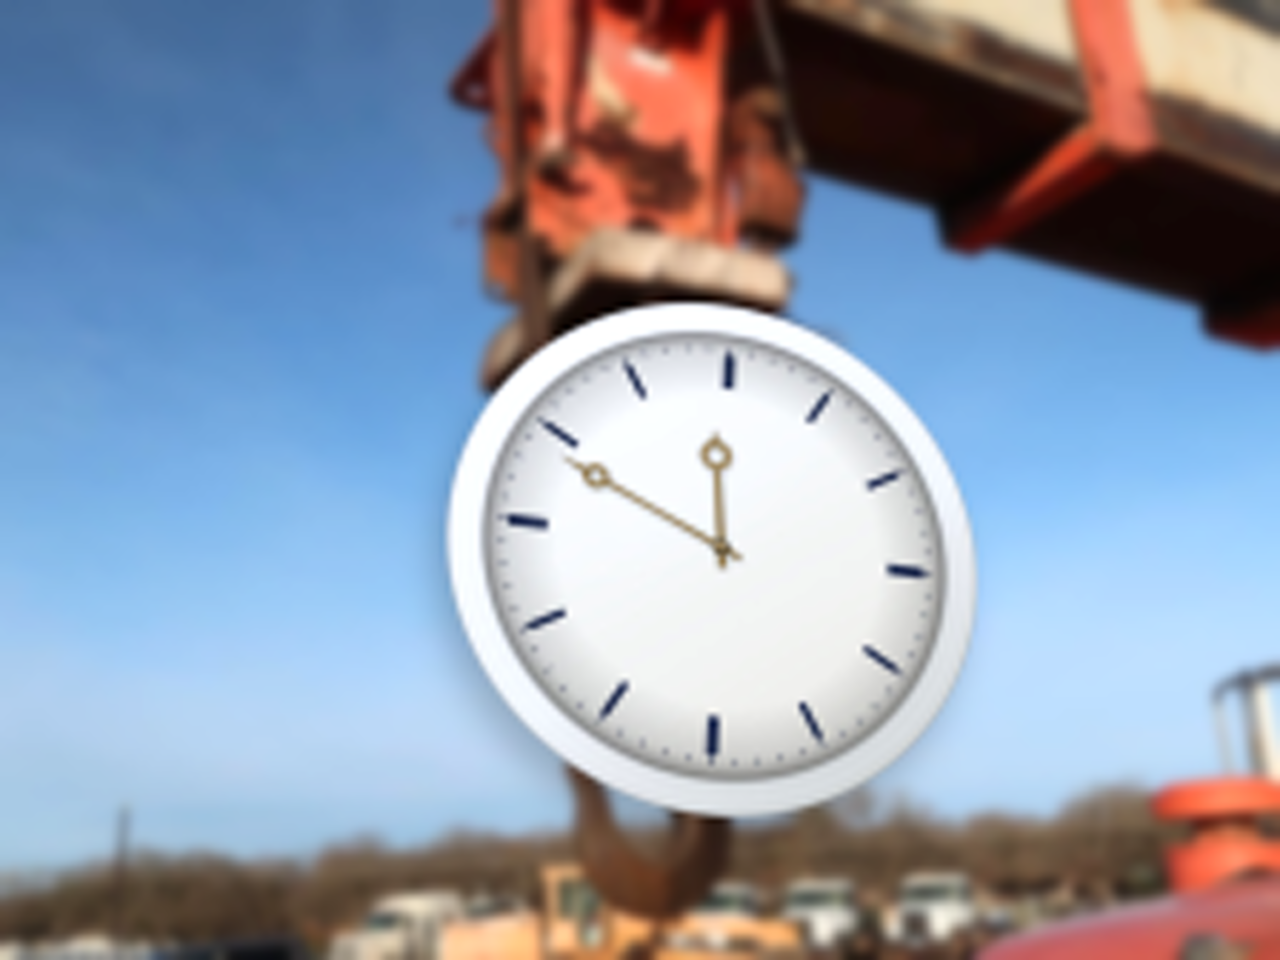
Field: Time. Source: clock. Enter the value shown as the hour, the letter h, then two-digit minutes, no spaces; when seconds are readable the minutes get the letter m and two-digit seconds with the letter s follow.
11h49
